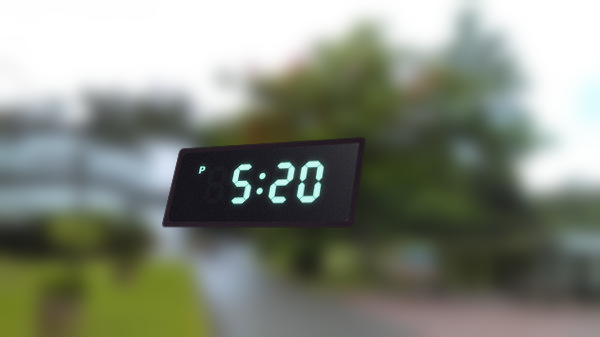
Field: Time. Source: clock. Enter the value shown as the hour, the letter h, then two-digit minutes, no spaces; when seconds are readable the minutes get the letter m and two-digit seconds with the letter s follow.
5h20
